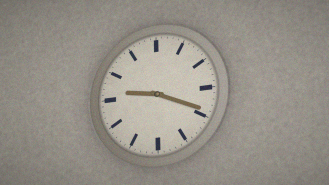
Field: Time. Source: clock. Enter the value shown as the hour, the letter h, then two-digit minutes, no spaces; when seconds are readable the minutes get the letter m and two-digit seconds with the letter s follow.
9h19
